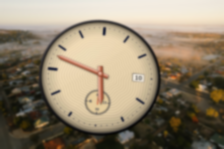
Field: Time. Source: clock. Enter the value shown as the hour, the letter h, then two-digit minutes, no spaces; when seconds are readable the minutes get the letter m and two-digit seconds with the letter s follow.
5h48
